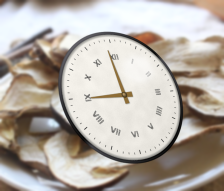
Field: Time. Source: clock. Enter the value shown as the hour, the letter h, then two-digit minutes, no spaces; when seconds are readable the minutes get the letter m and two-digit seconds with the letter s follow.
8h59
